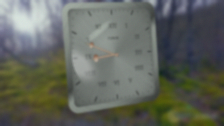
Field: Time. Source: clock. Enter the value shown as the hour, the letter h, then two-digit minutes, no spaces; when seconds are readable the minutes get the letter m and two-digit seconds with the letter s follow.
8h49
